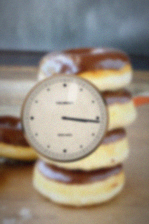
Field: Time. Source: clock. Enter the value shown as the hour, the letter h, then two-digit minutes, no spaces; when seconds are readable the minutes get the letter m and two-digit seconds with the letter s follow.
3h16
